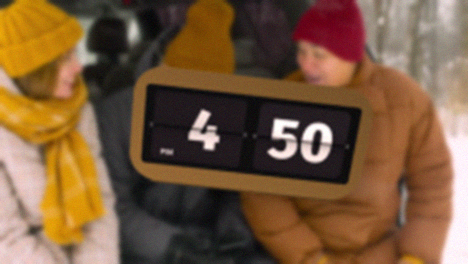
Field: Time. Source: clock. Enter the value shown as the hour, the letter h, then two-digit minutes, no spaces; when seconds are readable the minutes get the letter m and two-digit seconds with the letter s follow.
4h50
